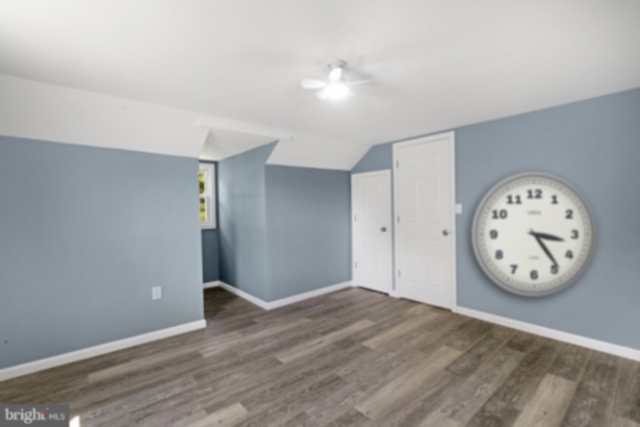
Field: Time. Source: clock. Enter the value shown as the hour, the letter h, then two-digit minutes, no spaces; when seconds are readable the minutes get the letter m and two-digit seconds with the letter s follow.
3h24
